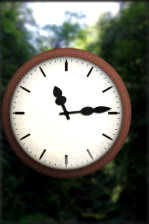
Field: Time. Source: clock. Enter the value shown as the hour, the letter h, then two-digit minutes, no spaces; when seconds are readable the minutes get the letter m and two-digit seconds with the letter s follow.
11h14
